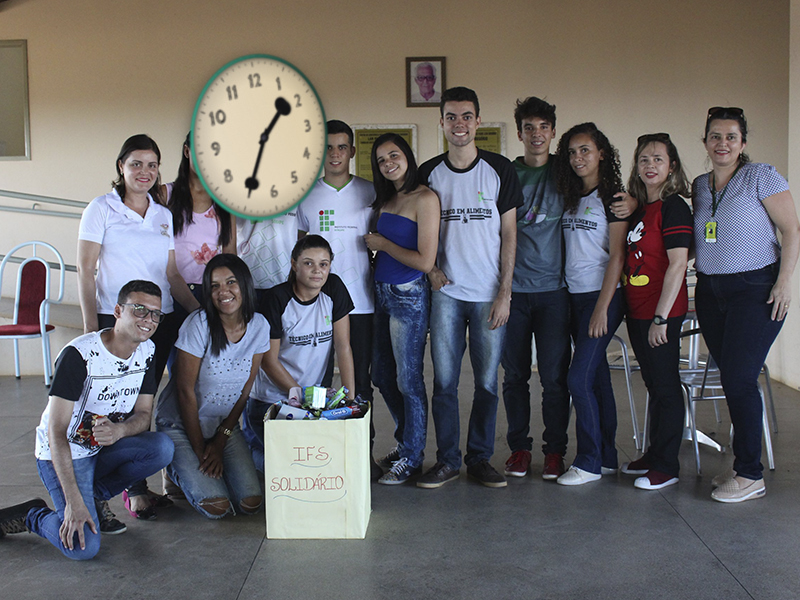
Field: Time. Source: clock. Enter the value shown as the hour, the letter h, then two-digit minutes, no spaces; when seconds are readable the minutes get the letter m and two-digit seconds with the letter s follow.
1h35
